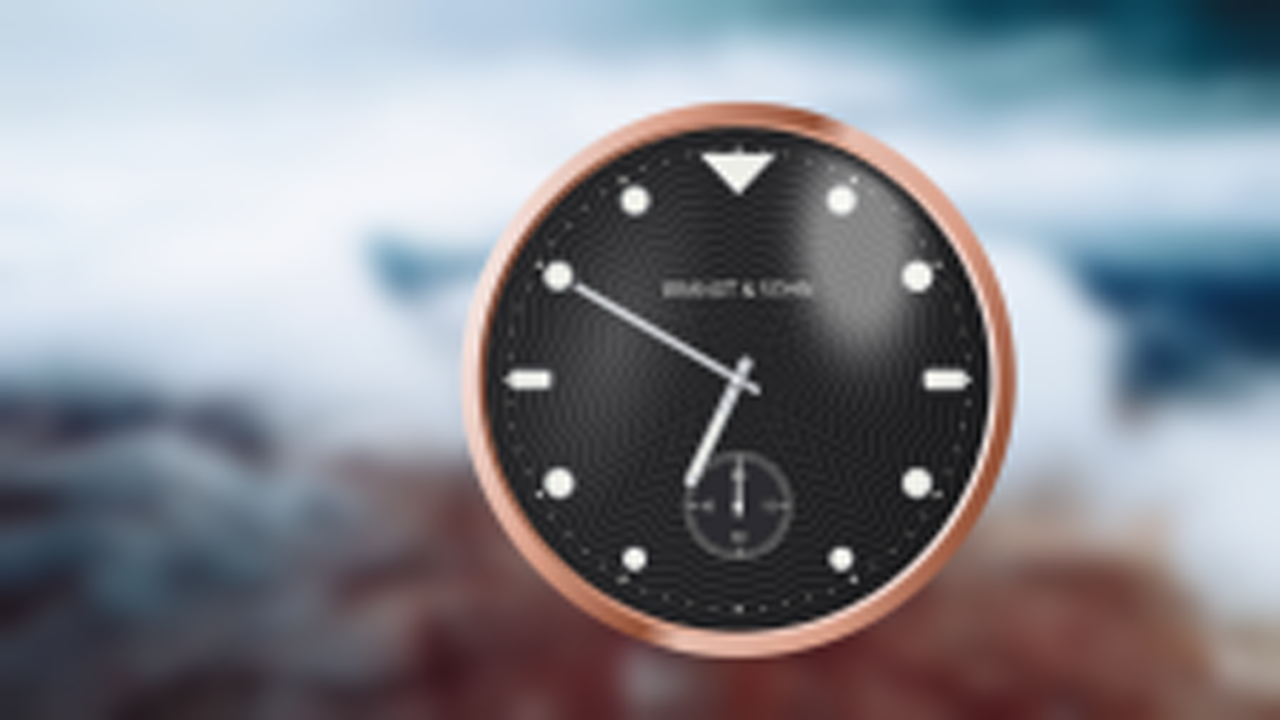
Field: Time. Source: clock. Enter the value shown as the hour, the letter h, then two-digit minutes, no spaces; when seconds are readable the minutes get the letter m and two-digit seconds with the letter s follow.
6h50
